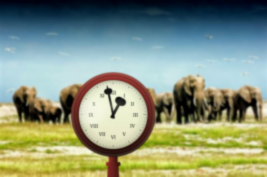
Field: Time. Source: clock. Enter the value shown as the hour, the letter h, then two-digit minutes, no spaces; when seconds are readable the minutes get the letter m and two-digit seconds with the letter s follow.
12h58
